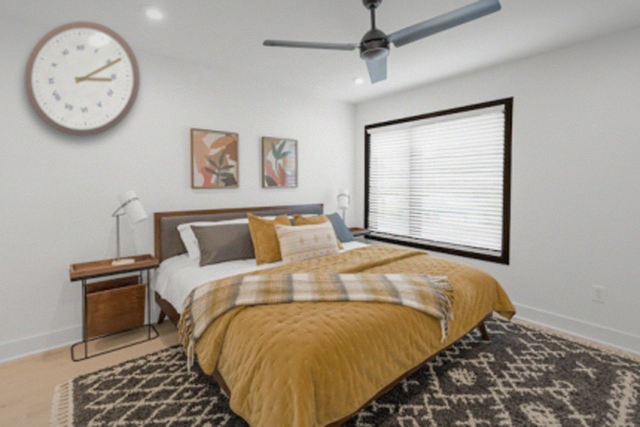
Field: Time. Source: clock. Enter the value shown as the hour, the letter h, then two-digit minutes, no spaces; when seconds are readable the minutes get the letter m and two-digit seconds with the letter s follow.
3h11
